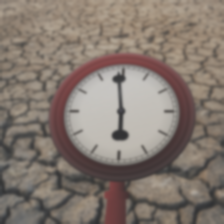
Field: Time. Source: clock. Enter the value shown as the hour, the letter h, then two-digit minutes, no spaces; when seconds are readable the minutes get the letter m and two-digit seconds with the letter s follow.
5h59
